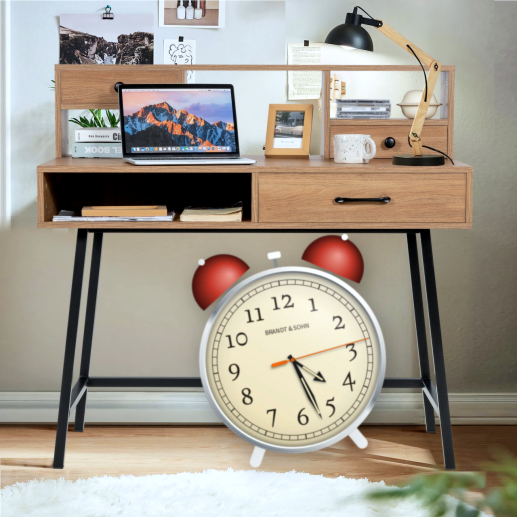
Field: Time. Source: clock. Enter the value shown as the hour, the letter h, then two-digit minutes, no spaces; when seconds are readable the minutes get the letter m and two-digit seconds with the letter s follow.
4h27m14s
